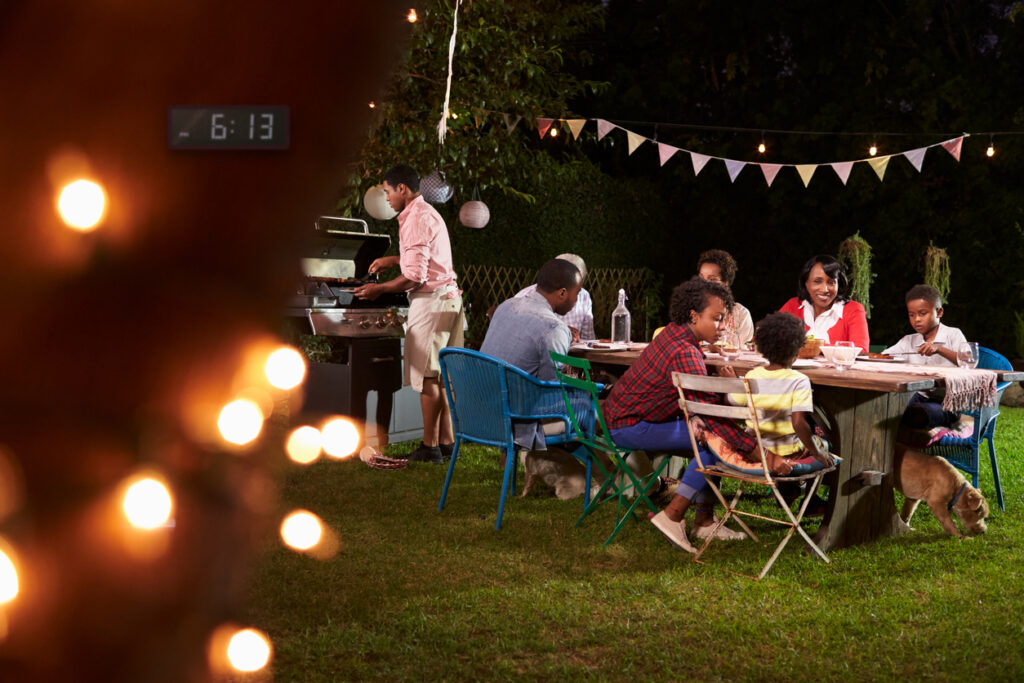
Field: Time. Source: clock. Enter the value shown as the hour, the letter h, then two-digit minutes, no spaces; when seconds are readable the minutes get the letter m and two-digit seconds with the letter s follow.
6h13
